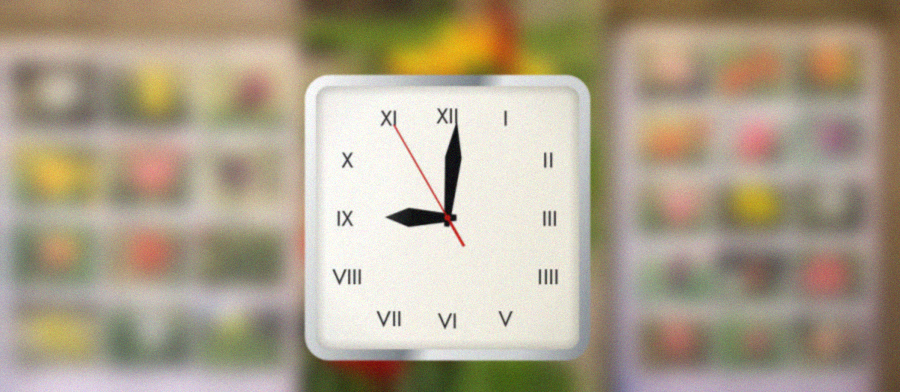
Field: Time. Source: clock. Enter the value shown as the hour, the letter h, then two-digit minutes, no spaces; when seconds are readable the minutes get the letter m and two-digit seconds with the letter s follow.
9h00m55s
